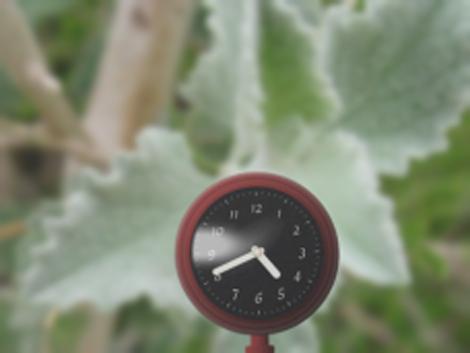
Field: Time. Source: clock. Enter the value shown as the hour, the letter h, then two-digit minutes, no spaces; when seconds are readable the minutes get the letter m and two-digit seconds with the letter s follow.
4h41
